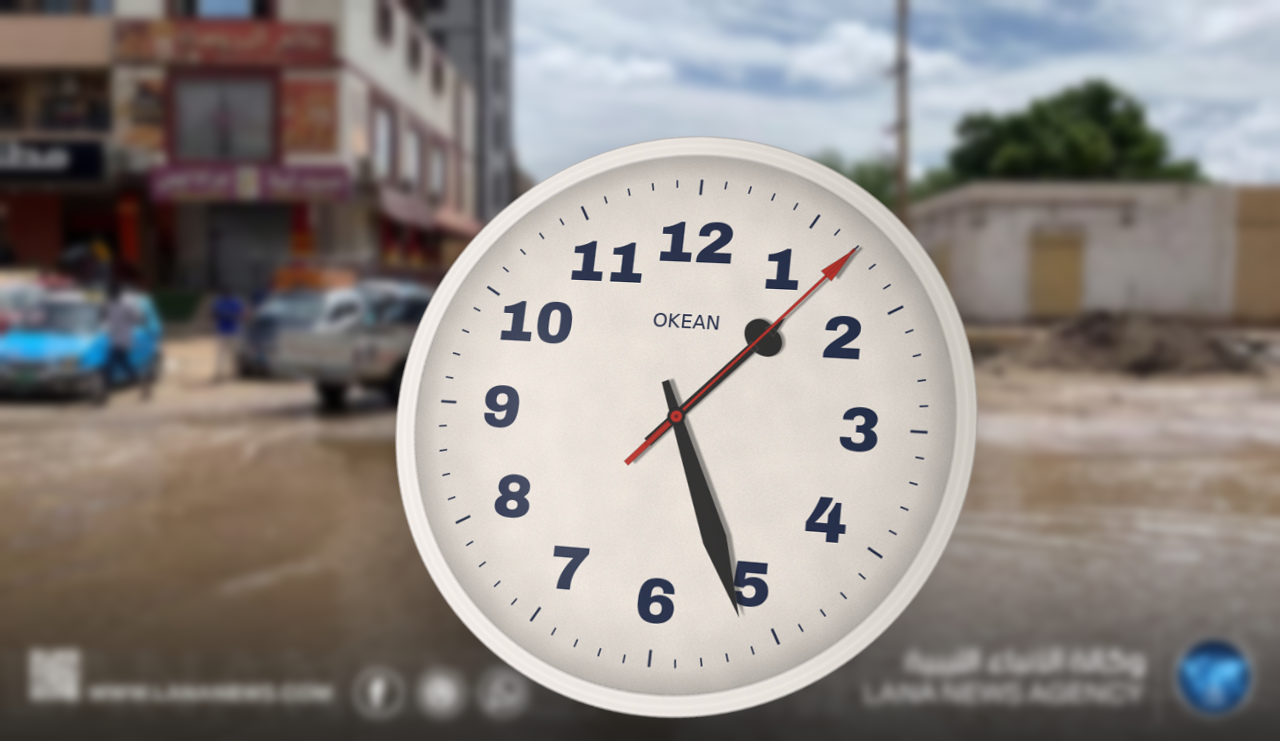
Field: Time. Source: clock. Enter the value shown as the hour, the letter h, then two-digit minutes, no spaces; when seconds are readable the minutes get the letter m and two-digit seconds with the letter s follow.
1h26m07s
